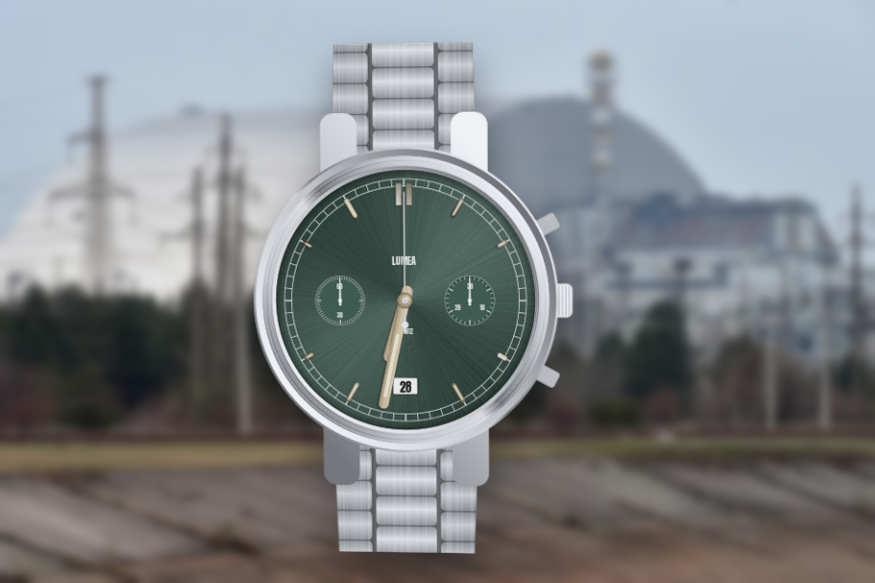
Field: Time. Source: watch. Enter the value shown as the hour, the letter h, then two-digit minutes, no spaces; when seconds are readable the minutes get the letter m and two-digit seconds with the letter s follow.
6h32
